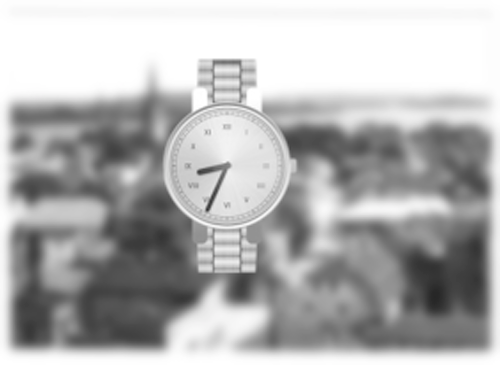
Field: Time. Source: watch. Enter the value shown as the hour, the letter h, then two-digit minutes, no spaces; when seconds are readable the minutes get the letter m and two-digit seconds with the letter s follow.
8h34
